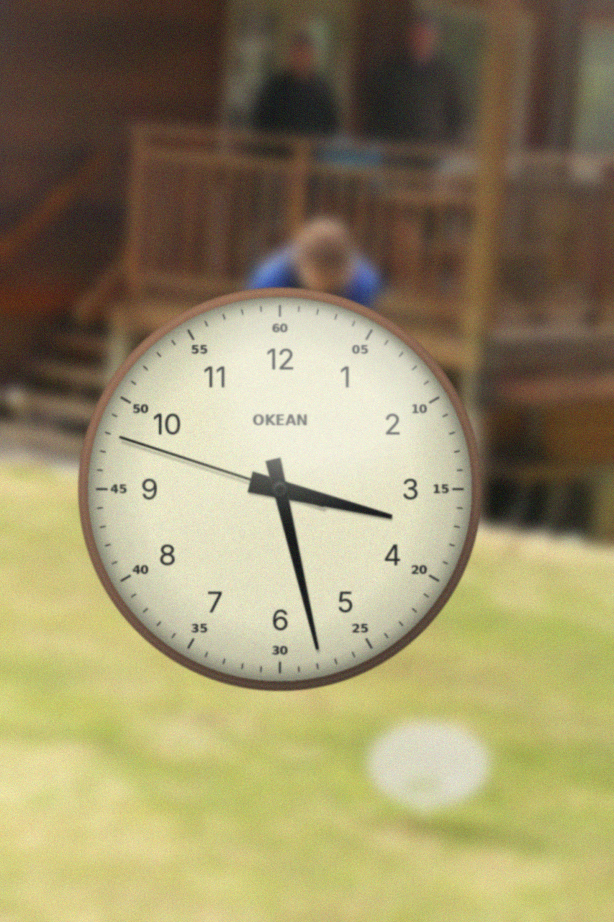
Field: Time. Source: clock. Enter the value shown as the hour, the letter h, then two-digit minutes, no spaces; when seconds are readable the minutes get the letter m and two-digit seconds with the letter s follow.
3h27m48s
